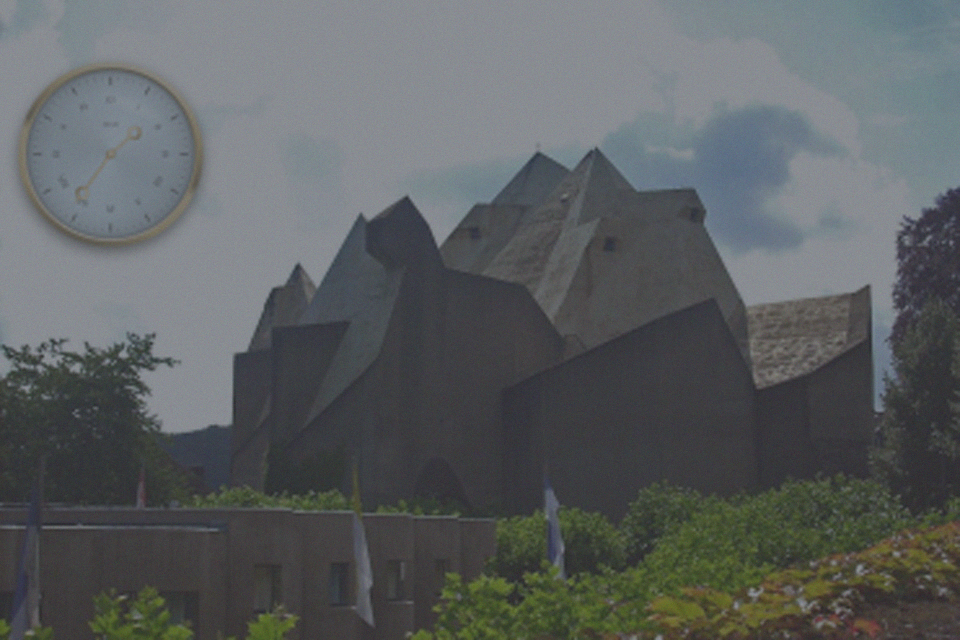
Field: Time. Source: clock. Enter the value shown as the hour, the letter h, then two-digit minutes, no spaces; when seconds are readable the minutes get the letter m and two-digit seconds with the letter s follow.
1h36
